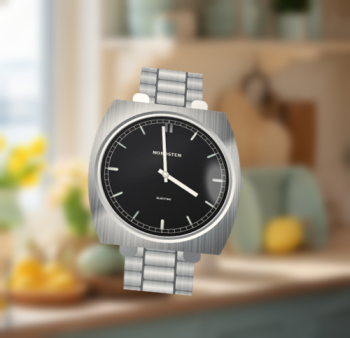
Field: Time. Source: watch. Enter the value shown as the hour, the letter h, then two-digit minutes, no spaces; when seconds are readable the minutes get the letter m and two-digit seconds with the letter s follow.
3h59
